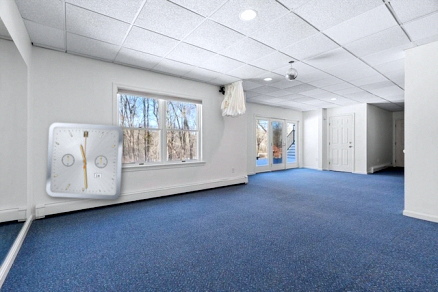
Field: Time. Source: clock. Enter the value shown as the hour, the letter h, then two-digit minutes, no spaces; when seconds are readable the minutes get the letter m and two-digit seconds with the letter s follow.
11h29
